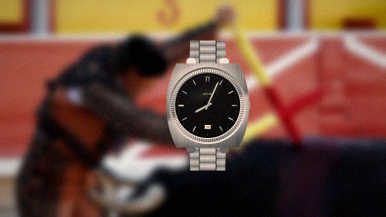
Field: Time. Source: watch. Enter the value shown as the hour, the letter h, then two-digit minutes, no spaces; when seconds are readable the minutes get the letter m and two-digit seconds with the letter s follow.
8h04
